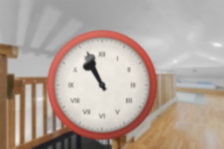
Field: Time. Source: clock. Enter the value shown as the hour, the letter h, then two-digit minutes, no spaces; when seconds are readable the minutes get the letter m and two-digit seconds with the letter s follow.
10h56
